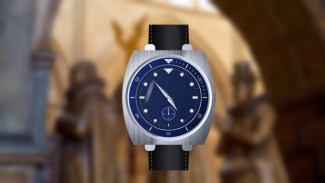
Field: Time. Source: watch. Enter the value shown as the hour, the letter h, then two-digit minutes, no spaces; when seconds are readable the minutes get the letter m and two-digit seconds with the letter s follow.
4h53
